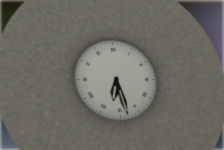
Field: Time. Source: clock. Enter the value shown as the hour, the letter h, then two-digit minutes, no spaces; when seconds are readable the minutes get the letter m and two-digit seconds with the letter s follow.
6h28
